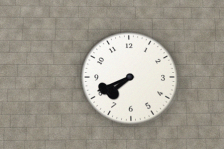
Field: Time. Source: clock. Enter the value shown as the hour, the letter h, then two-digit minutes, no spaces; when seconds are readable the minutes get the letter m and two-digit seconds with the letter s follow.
7h41
